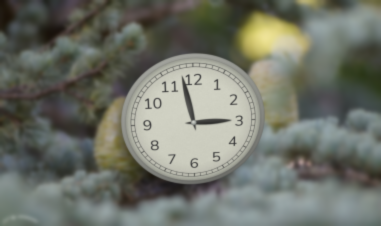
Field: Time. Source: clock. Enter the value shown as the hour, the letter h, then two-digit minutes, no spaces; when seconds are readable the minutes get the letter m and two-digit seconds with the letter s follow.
2h58
